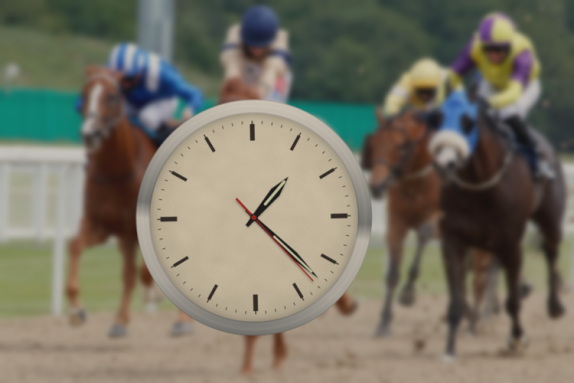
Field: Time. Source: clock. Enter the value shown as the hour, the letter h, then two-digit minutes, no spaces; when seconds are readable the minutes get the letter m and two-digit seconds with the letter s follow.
1h22m23s
